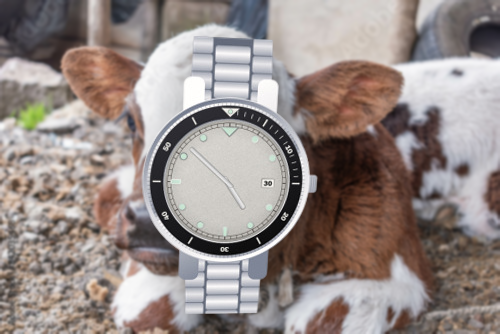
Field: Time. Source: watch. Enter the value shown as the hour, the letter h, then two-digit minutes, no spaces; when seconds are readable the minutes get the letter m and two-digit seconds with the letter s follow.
4h52
